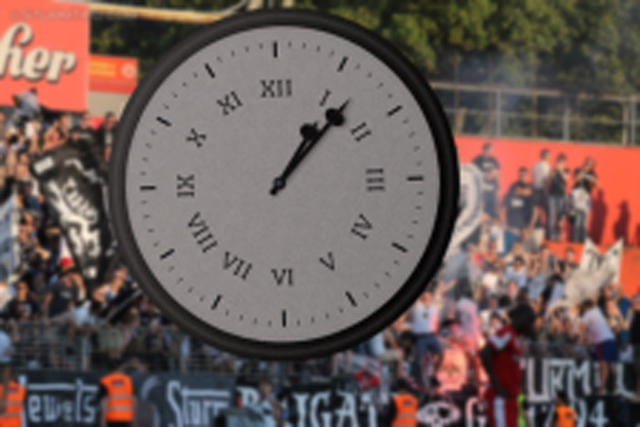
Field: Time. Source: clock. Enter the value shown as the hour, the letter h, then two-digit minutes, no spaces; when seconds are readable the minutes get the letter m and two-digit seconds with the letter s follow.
1h07
